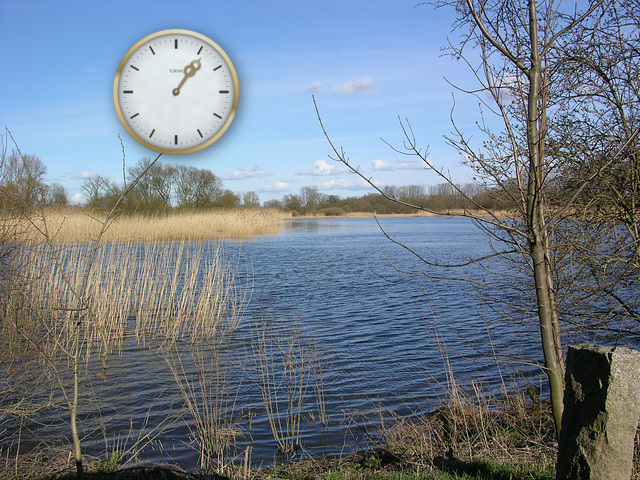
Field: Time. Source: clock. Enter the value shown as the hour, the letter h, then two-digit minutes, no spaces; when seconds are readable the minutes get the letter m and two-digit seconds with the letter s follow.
1h06
